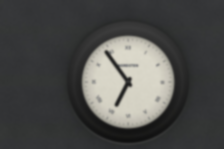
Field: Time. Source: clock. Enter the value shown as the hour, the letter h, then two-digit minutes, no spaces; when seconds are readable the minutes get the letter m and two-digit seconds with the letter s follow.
6h54
